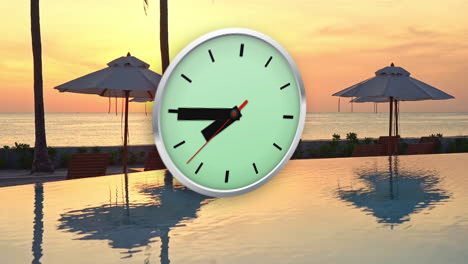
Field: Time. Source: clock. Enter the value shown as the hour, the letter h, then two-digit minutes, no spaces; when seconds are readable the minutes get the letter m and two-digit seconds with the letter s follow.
7h44m37s
